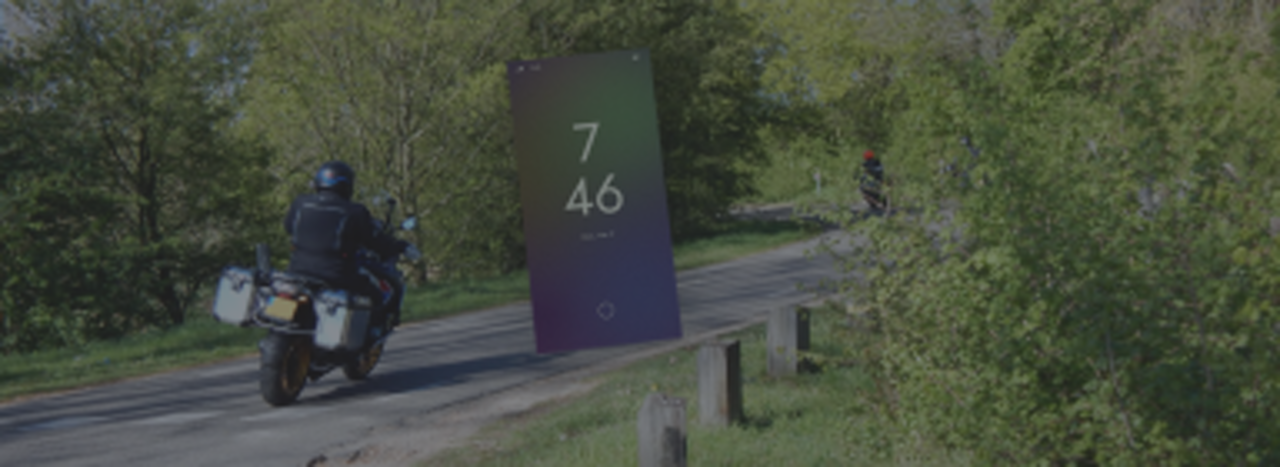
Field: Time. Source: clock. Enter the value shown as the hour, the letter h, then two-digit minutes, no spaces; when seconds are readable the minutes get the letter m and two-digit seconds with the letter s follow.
7h46
